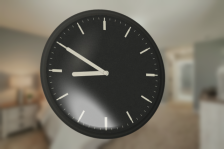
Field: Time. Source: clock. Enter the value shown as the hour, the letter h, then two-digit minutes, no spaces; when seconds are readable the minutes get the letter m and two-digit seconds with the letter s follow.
8h50
